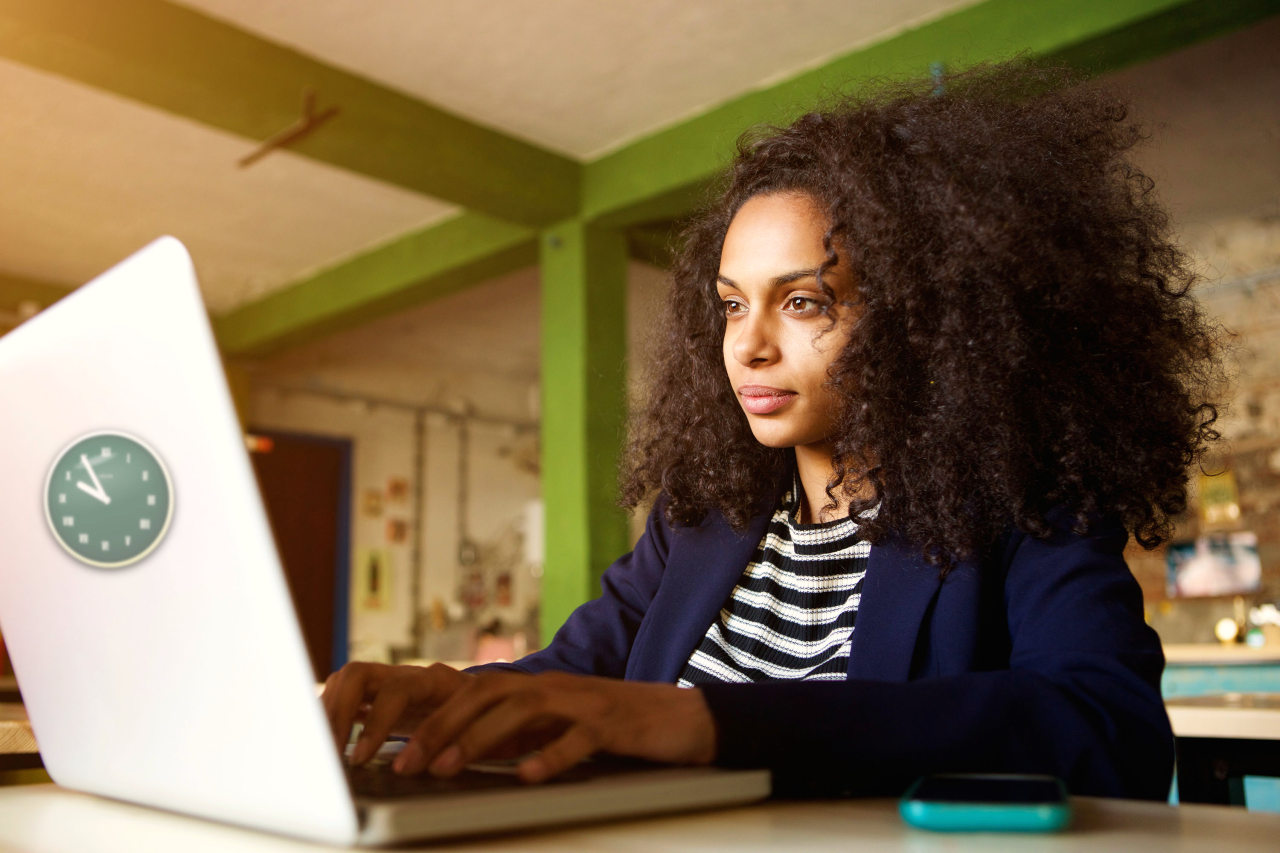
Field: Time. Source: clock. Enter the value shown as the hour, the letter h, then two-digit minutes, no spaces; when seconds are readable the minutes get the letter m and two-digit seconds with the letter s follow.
9h55
